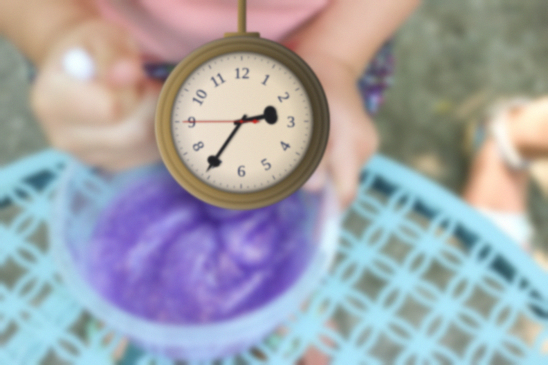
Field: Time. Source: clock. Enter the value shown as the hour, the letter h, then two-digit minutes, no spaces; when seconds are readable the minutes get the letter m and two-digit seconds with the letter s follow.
2h35m45s
